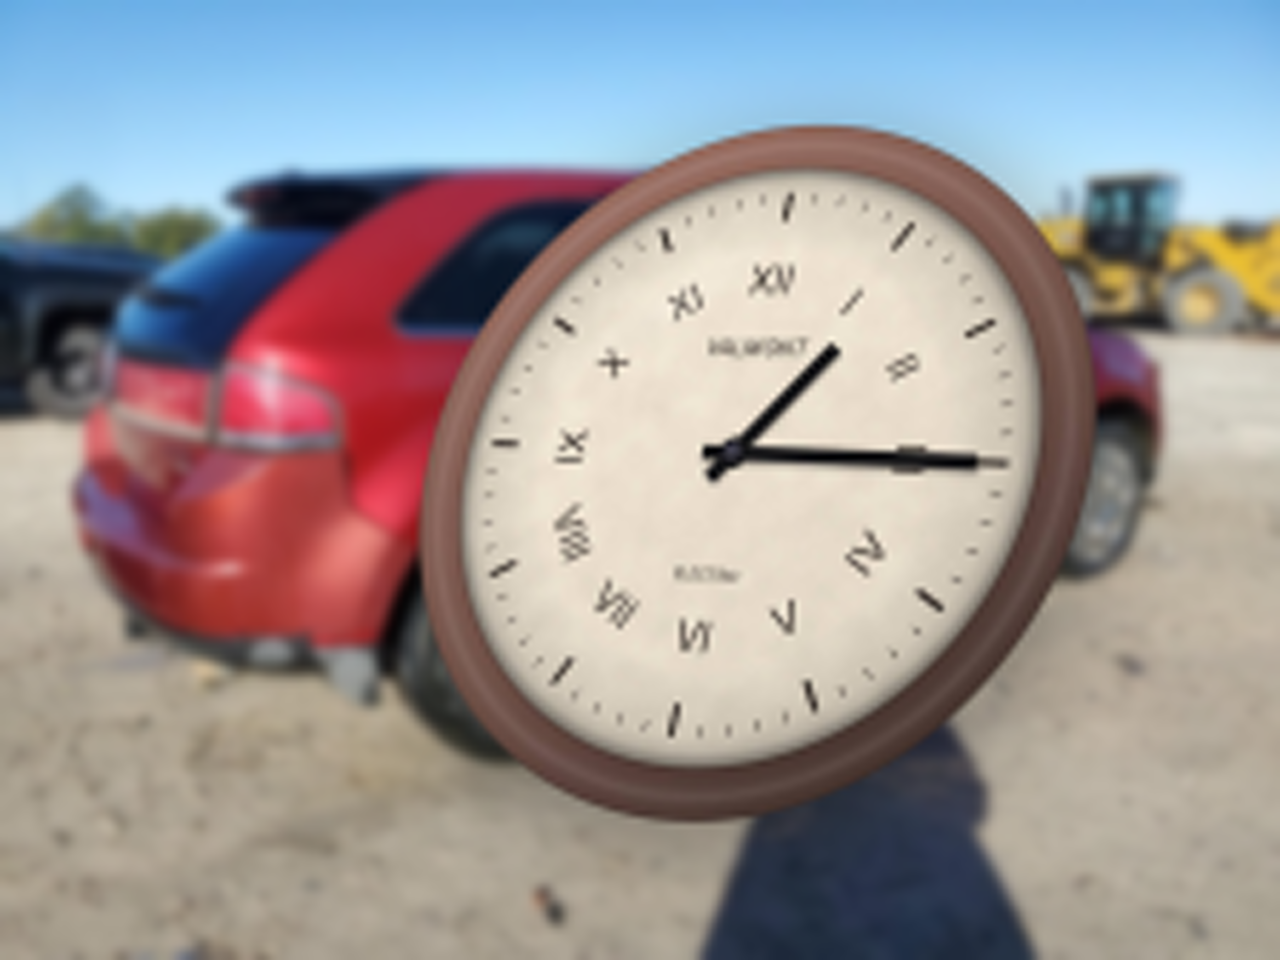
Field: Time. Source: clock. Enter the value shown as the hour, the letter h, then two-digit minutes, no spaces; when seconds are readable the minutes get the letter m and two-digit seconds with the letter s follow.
1h15
